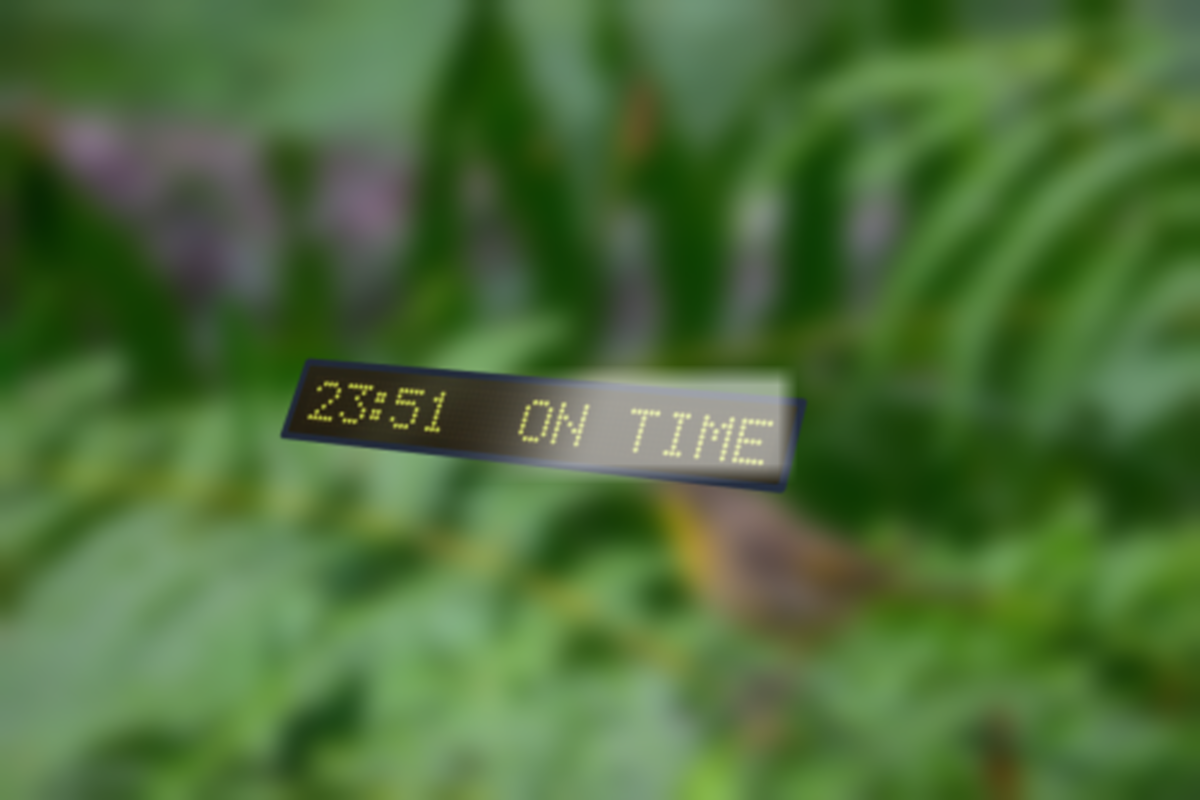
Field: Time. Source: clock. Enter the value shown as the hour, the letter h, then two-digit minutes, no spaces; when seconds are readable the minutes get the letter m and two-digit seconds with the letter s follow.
23h51
